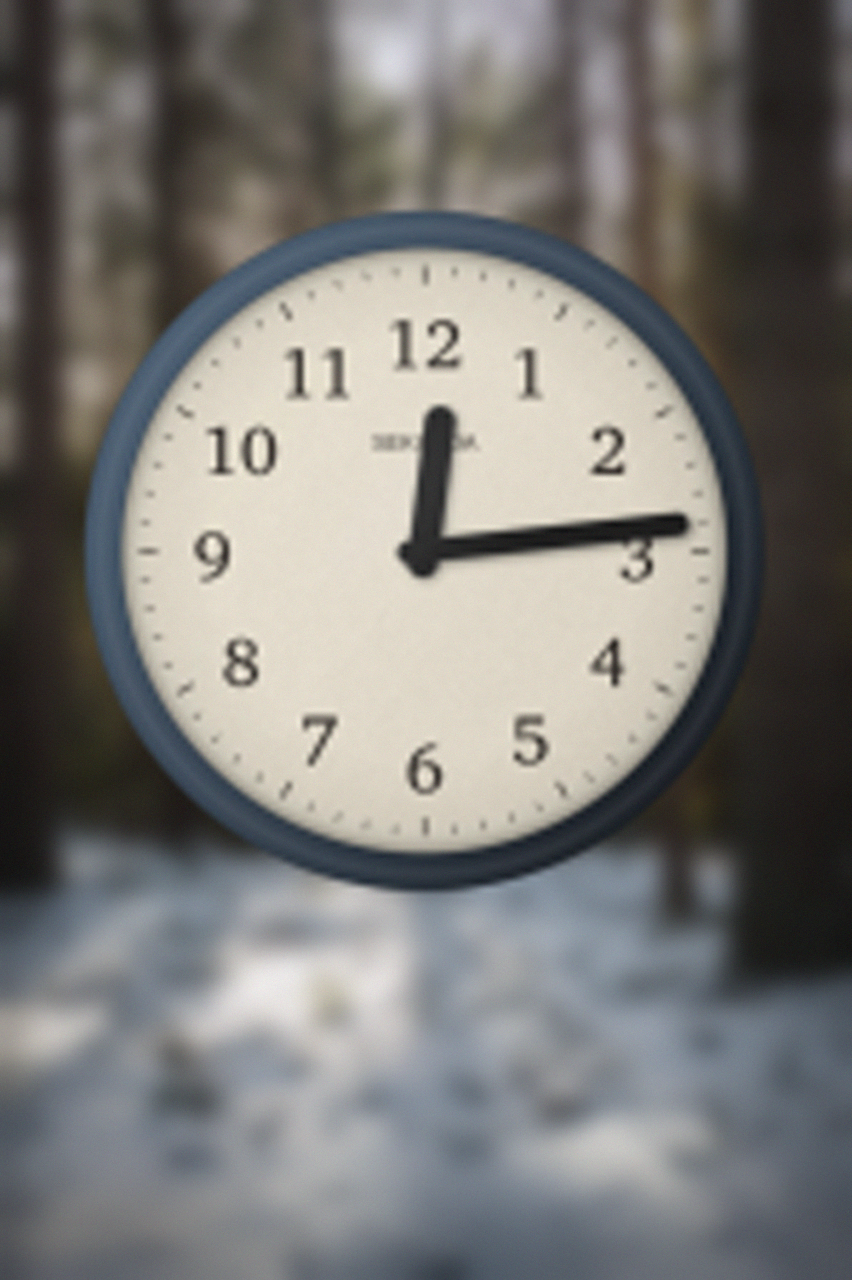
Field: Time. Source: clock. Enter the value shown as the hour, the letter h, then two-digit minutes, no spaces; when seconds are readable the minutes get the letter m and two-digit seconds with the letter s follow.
12h14
